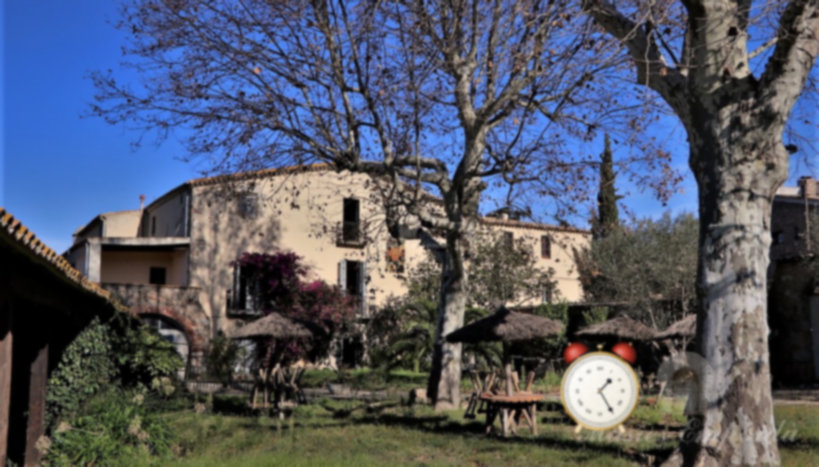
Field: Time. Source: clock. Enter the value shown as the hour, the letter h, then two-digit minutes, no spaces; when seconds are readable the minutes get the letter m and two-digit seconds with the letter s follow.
1h25
